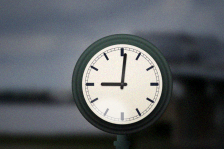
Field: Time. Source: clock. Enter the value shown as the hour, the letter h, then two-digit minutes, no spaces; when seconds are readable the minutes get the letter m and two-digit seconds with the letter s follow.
9h01
